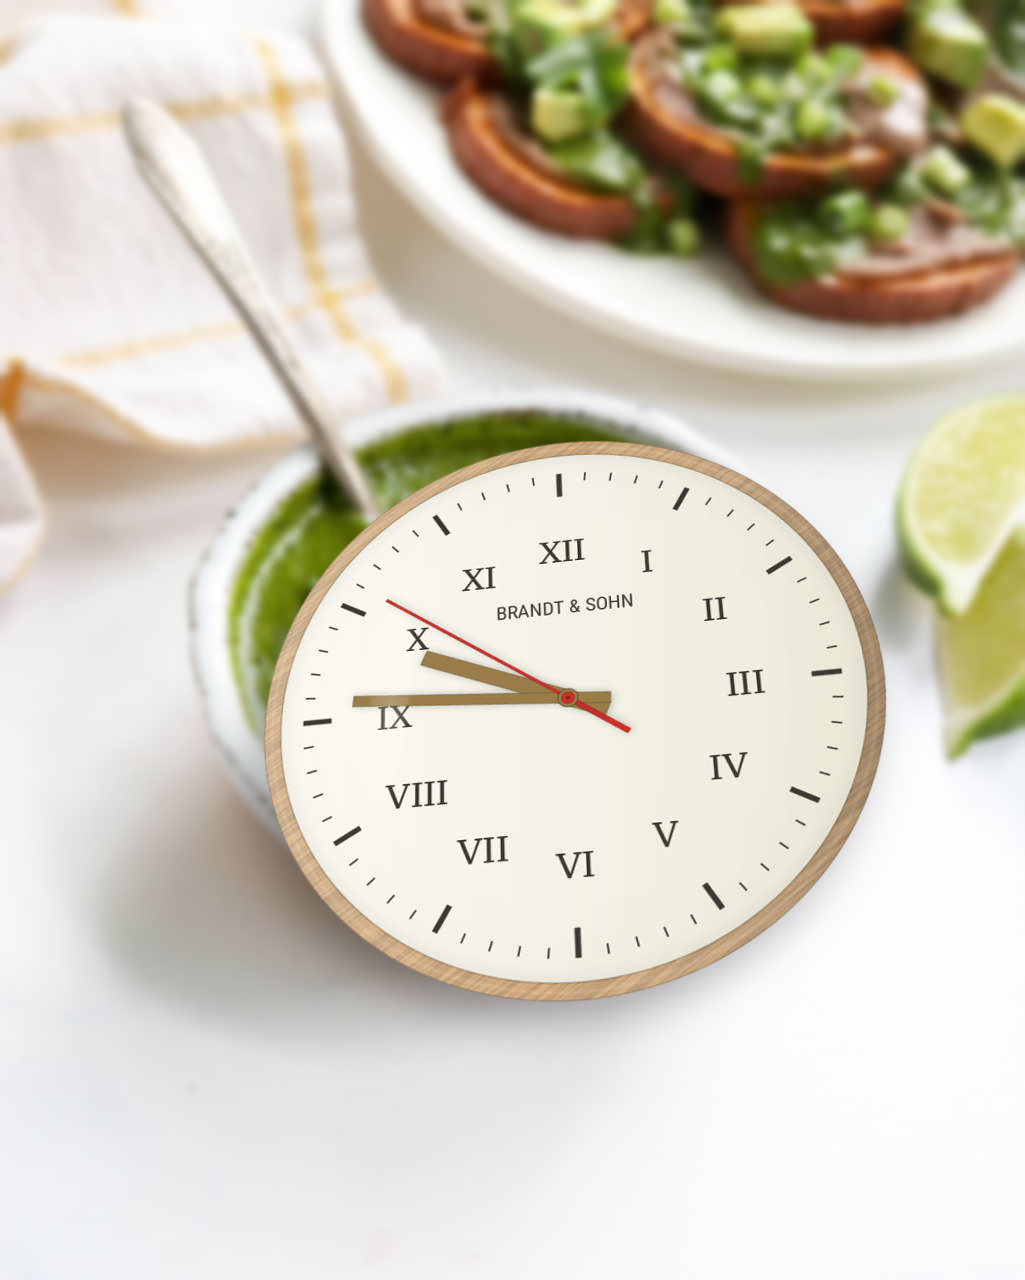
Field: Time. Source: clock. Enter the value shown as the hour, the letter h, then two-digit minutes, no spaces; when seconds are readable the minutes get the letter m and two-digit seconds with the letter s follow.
9h45m51s
